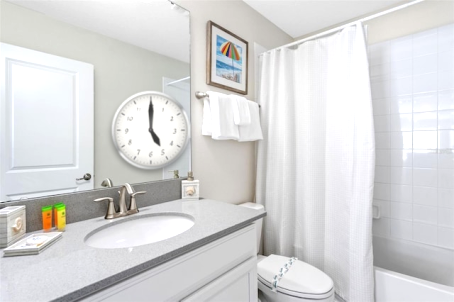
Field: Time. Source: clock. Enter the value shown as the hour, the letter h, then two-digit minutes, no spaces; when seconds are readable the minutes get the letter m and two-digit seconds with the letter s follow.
5h00
